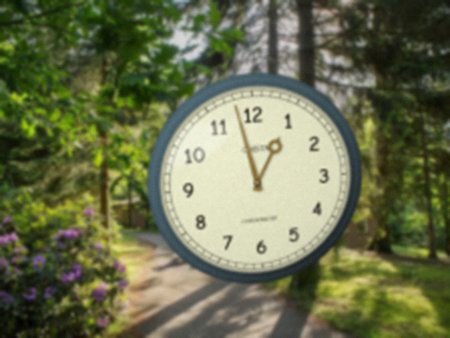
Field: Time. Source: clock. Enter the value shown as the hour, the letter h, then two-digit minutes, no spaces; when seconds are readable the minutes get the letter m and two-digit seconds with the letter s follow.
12h58
